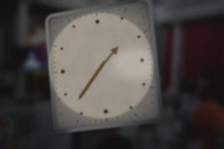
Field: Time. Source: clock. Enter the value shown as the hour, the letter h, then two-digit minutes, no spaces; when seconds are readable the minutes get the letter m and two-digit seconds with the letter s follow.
1h37
